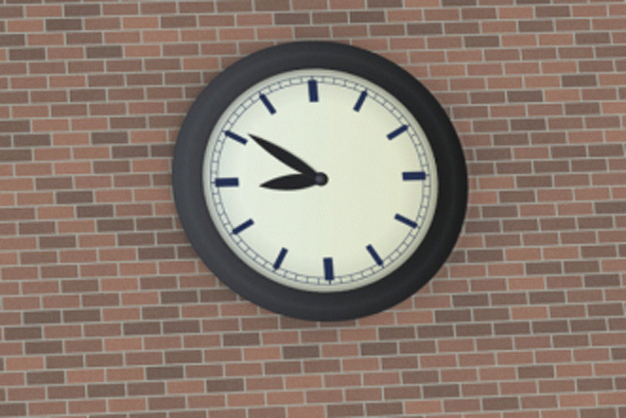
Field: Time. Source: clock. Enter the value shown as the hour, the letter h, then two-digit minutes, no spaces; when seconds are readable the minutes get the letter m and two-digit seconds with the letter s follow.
8h51
